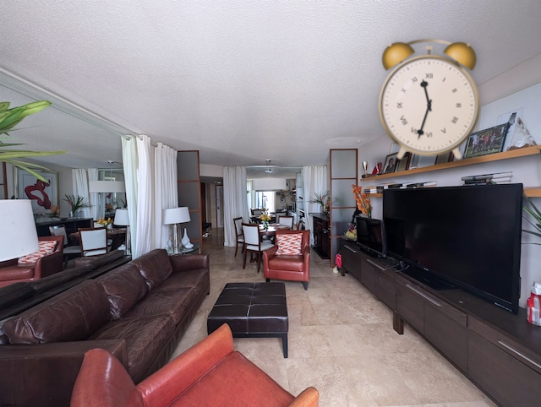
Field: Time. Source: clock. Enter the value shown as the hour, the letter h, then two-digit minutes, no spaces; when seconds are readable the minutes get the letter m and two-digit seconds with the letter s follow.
11h33
